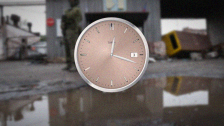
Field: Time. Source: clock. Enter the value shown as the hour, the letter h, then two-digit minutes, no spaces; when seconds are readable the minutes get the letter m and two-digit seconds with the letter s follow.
12h18
